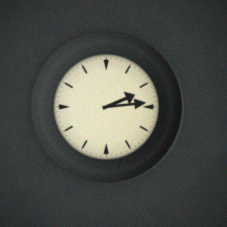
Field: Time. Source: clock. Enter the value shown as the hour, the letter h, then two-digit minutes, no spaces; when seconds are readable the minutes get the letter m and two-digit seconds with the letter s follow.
2h14
